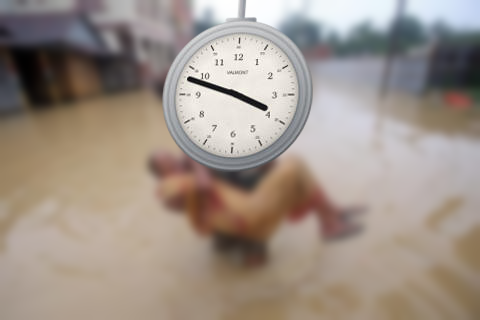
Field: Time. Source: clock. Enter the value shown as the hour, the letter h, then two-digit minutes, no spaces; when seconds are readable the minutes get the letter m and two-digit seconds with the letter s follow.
3h48
